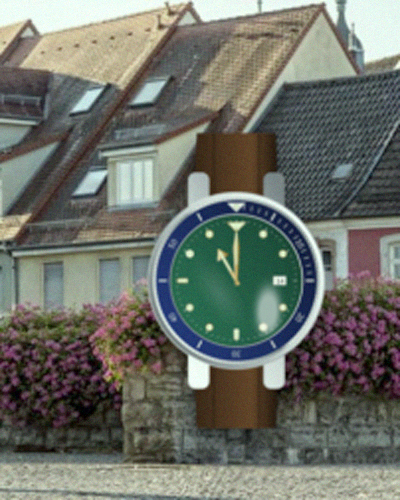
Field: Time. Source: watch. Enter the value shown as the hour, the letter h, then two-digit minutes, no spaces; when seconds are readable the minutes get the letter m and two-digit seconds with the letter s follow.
11h00
